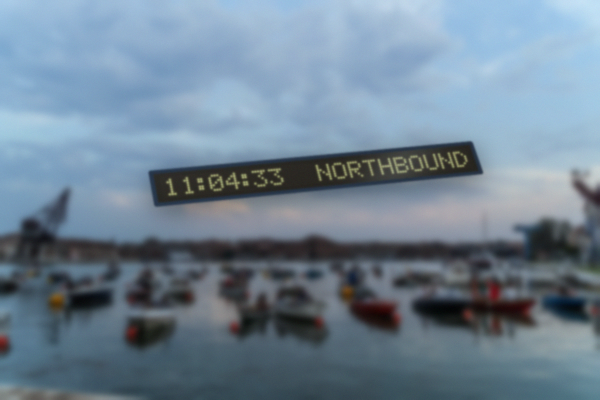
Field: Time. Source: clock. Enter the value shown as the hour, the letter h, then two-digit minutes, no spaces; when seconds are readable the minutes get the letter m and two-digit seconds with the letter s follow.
11h04m33s
